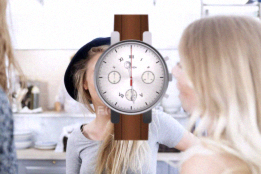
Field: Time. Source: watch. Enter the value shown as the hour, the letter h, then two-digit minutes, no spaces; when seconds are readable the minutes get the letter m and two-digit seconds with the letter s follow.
11h29
